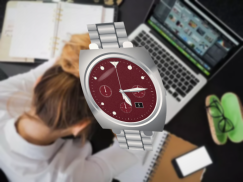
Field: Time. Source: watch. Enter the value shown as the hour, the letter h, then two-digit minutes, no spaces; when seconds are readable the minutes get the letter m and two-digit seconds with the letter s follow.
5h14
